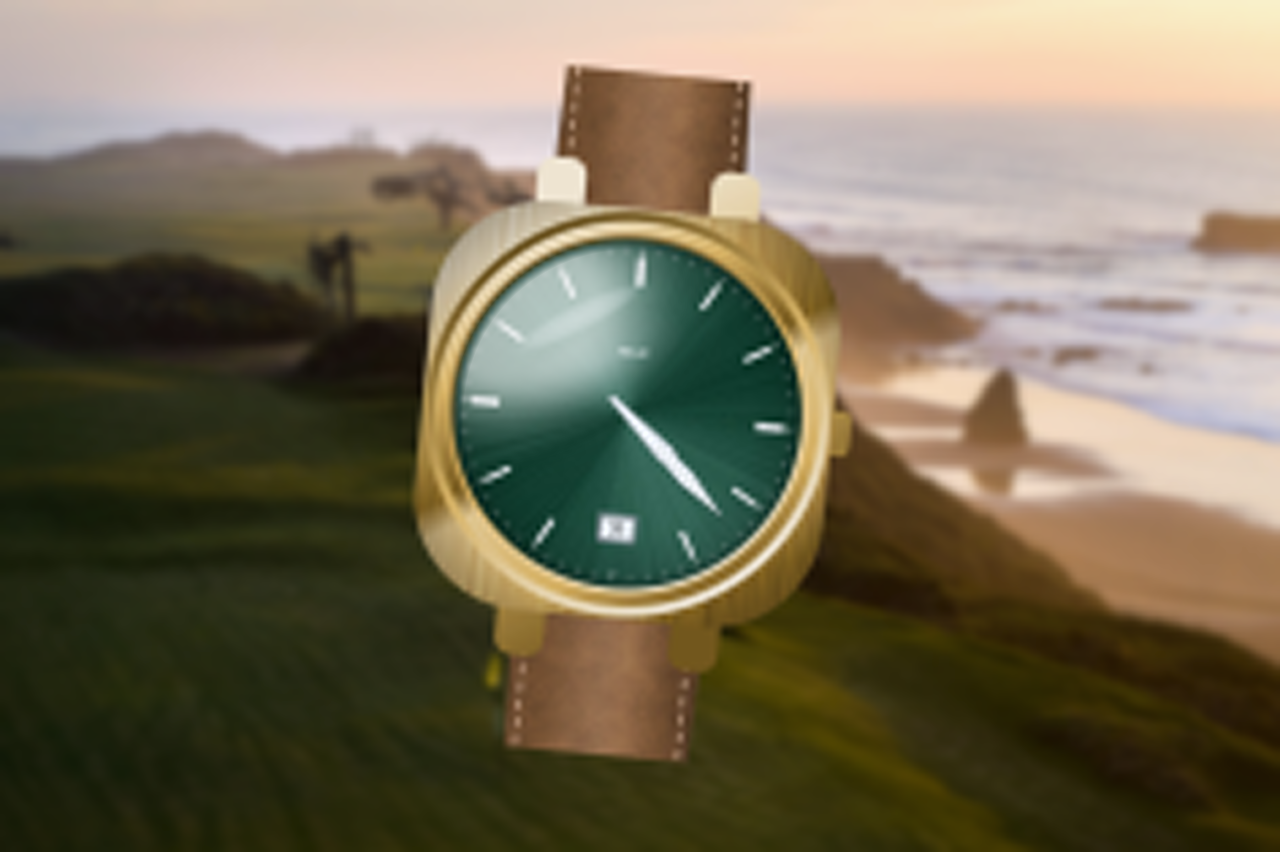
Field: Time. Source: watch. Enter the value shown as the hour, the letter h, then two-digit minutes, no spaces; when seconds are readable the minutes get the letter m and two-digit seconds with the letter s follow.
4h22
